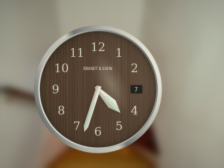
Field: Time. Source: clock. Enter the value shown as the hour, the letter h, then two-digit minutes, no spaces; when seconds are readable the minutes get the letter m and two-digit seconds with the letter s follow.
4h33
